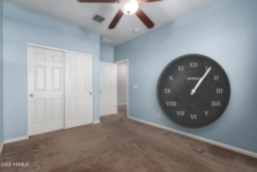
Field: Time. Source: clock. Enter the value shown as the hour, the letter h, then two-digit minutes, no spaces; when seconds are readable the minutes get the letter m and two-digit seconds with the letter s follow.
1h06
